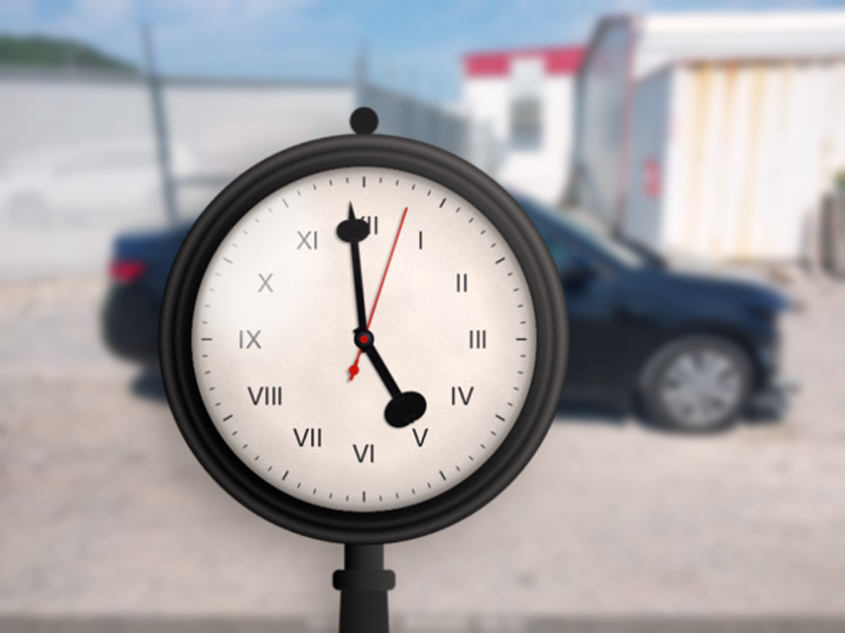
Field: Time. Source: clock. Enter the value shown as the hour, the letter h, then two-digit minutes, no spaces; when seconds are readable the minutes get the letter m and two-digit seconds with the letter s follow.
4h59m03s
